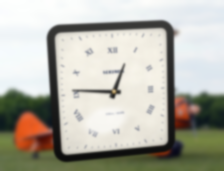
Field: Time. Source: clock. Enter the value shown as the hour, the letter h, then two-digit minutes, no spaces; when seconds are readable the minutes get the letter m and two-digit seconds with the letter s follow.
12h46
